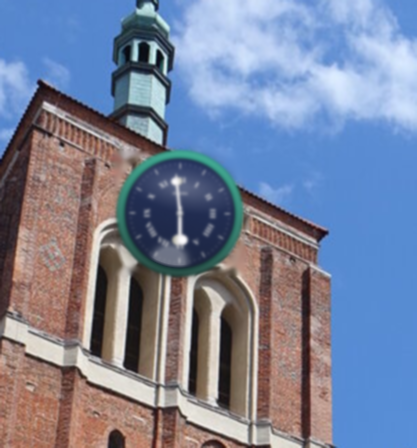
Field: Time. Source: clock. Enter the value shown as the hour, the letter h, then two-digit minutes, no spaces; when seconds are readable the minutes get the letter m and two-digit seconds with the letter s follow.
5h59
